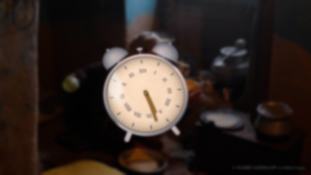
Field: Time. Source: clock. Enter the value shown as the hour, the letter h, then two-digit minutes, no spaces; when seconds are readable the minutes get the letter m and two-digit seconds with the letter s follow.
5h28
